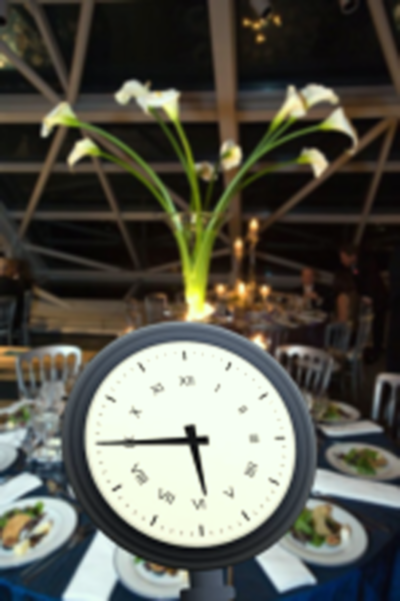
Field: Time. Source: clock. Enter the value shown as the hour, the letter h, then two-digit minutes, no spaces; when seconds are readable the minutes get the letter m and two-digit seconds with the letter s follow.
5h45
